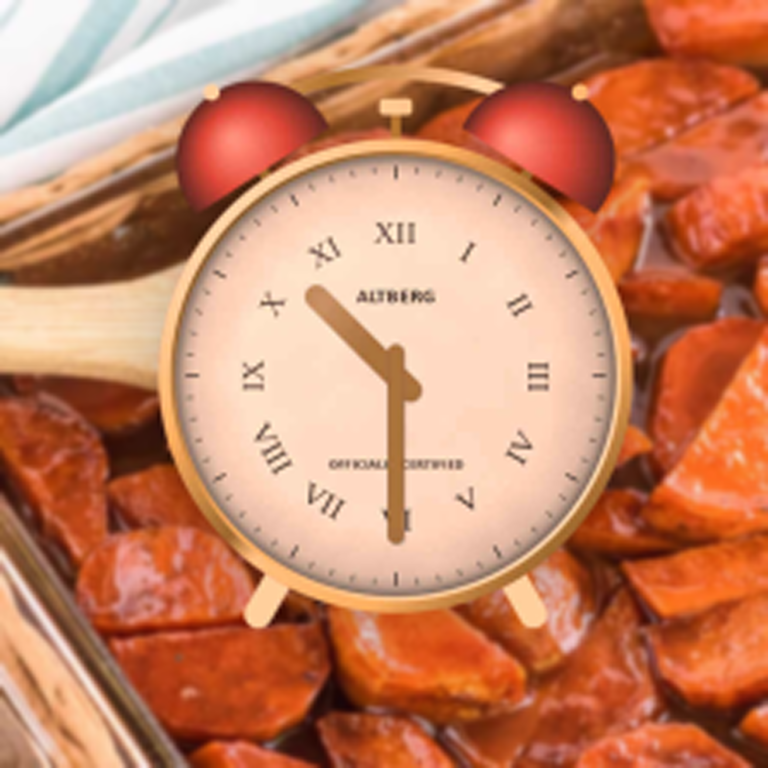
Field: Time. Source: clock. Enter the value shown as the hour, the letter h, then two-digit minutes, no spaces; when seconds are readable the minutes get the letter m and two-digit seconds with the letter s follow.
10h30
